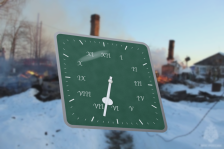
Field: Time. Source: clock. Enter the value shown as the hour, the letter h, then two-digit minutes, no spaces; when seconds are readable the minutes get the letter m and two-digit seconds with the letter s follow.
6h33
